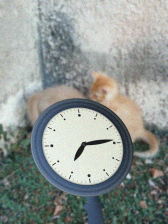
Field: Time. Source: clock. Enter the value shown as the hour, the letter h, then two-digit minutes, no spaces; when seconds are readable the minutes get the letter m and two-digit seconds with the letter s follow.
7h14
